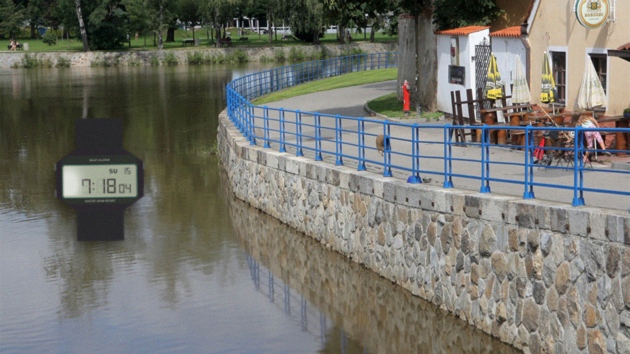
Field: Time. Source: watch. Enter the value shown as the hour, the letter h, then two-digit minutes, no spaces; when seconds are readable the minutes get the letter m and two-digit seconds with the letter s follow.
7h18
